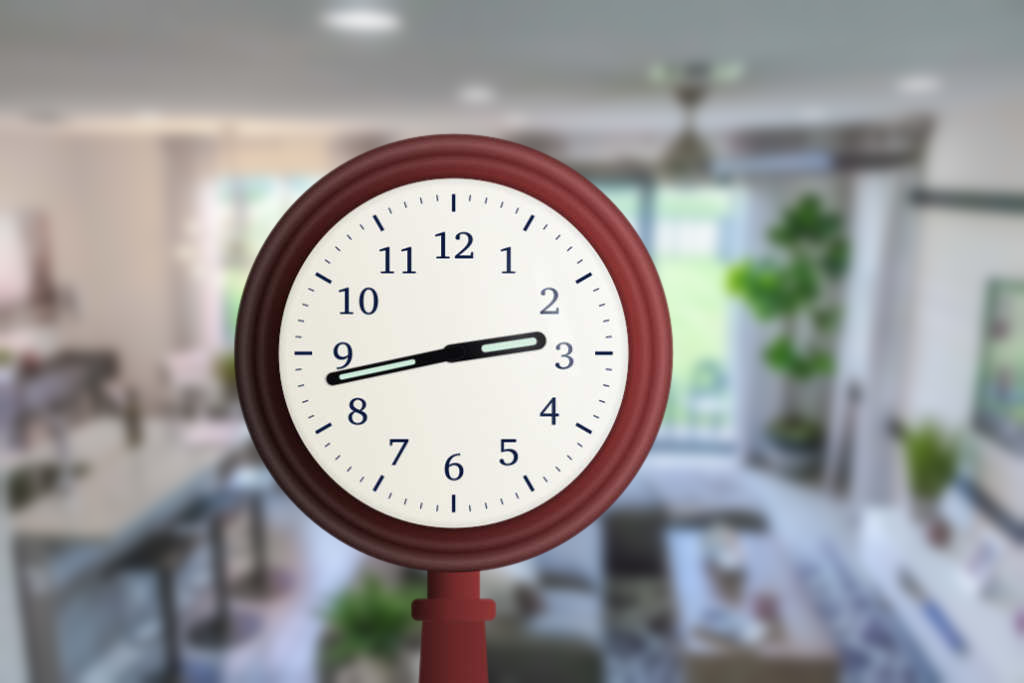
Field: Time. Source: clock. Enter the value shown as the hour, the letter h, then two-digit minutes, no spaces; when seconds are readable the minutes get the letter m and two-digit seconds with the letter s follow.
2h43
